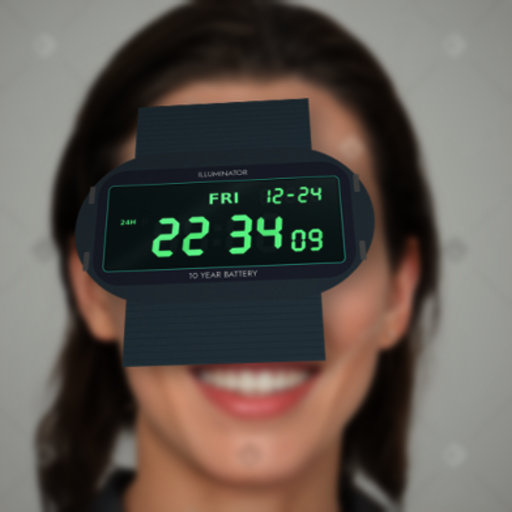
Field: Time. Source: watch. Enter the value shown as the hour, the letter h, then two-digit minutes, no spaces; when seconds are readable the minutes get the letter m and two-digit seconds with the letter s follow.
22h34m09s
